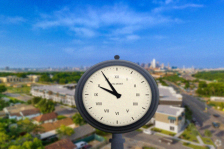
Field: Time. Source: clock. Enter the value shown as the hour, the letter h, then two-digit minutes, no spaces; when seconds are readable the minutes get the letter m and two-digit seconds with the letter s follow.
9h55
